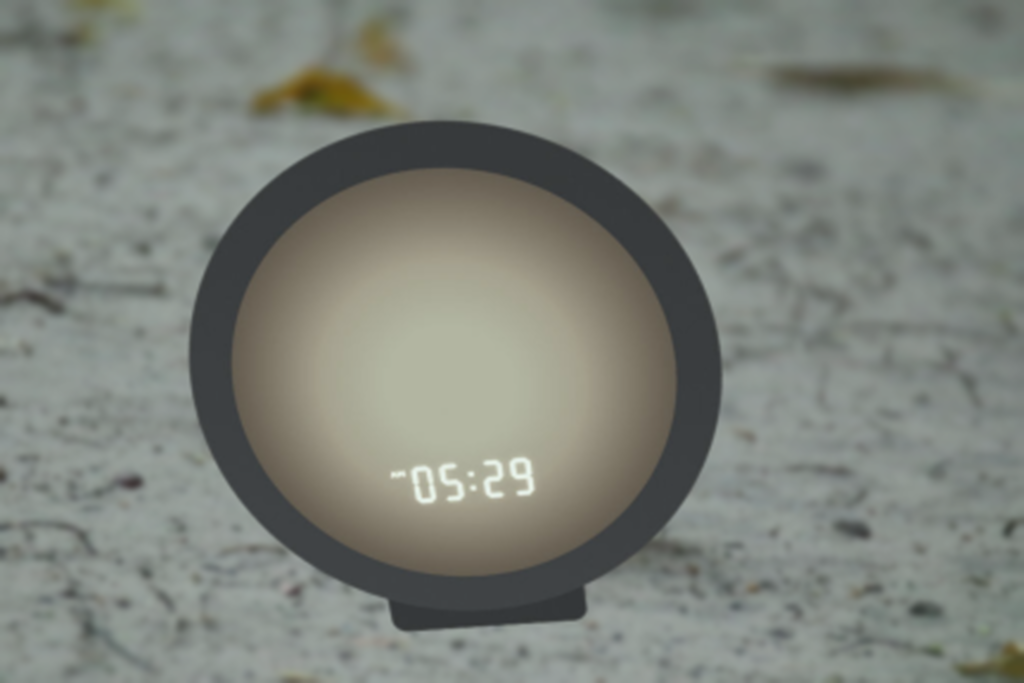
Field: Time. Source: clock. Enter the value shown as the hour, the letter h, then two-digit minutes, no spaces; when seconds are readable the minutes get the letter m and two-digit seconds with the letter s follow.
5h29
